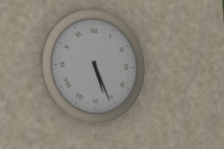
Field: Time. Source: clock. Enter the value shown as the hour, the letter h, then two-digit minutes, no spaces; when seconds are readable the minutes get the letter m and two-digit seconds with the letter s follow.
5h26
